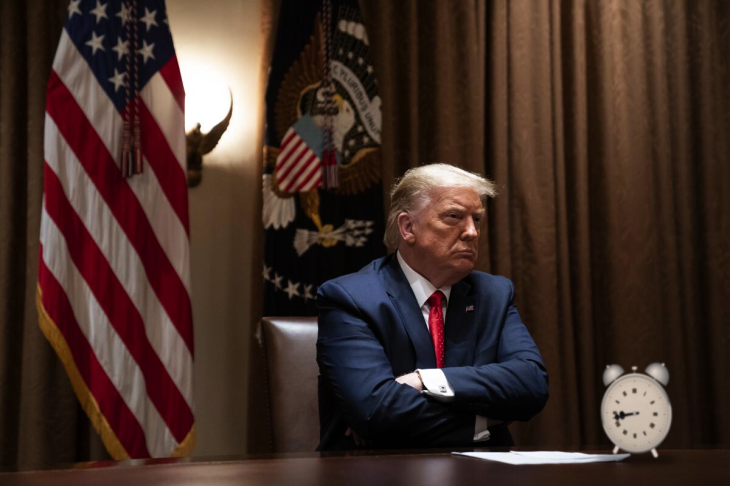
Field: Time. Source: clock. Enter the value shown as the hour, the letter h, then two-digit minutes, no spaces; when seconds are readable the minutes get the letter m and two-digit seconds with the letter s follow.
8h43
